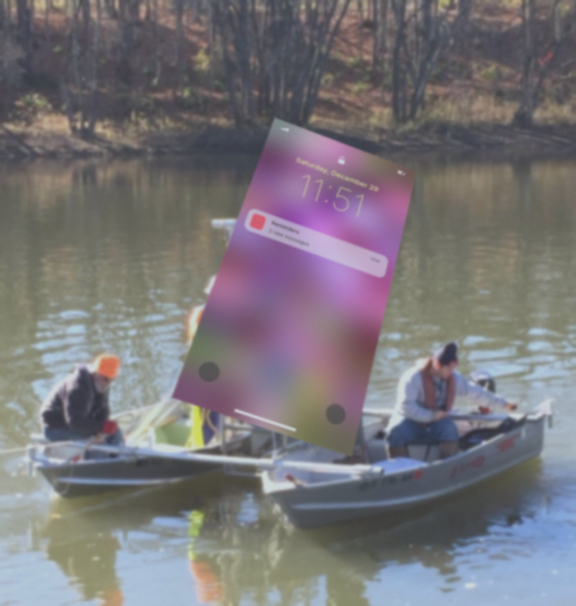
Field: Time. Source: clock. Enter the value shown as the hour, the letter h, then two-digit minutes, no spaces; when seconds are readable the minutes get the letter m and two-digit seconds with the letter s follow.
11h51
